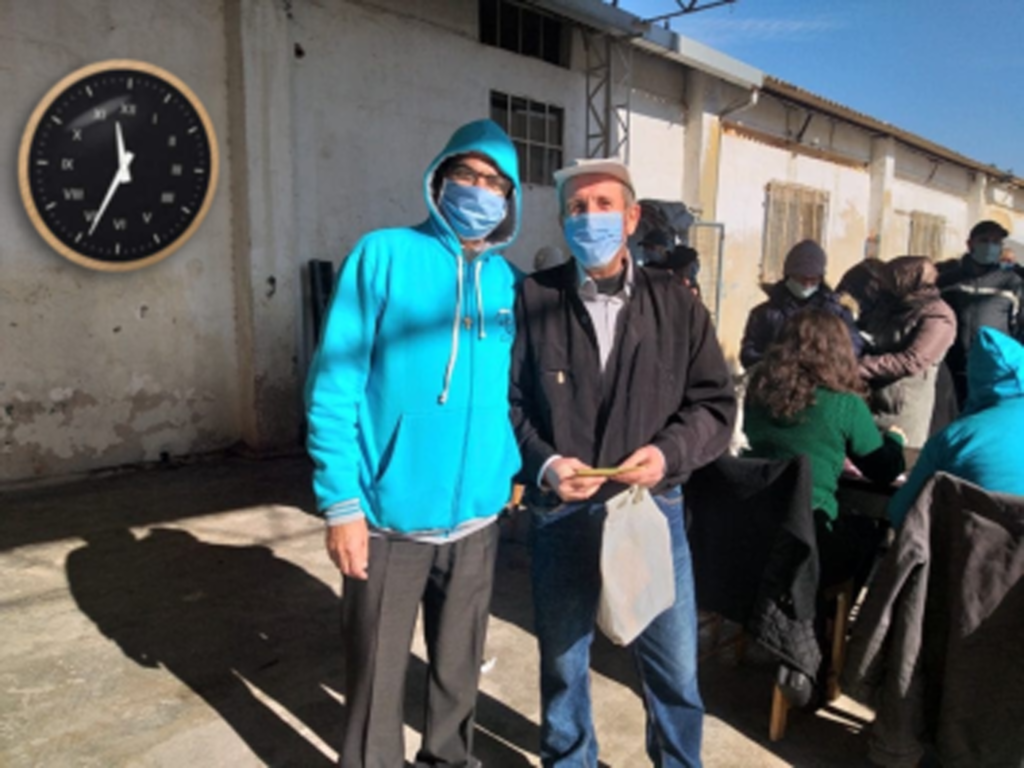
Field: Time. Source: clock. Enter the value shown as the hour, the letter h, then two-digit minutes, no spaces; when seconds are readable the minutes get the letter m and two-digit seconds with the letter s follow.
11h34
